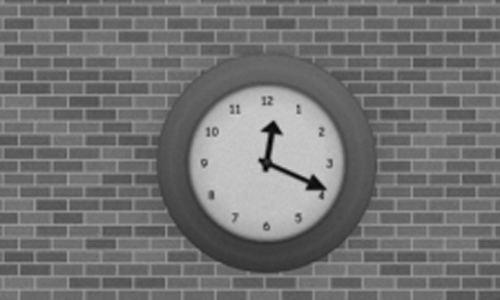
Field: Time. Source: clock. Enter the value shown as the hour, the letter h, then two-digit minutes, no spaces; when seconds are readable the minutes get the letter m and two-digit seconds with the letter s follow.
12h19
